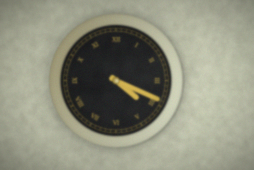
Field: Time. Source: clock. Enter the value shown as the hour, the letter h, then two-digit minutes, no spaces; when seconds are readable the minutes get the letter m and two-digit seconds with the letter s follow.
4h19
